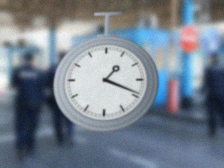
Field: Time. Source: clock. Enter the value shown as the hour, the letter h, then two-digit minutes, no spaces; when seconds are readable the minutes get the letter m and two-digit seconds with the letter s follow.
1h19
